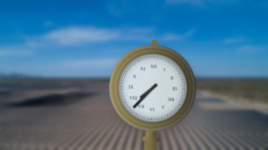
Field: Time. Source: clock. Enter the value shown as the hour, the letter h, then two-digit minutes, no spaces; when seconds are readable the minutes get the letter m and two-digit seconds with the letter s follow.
7h37
